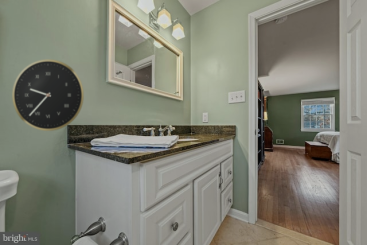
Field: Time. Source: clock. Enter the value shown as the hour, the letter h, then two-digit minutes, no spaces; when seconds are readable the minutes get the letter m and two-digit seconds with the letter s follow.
9h37
